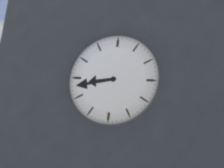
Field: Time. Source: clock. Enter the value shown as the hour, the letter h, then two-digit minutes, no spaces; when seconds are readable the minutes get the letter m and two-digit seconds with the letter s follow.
8h43
